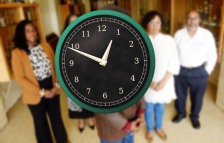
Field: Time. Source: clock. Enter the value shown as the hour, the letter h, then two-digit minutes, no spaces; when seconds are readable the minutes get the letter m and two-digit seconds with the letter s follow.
12h49
